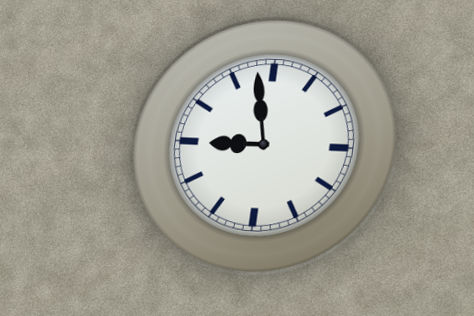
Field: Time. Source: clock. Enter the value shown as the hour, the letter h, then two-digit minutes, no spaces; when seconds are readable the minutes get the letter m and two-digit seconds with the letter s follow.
8h58
